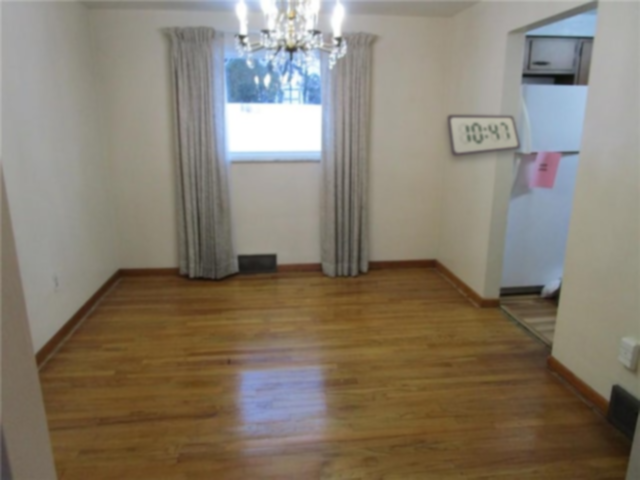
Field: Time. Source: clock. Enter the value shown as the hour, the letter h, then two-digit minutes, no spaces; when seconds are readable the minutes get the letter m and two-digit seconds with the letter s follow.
10h47
